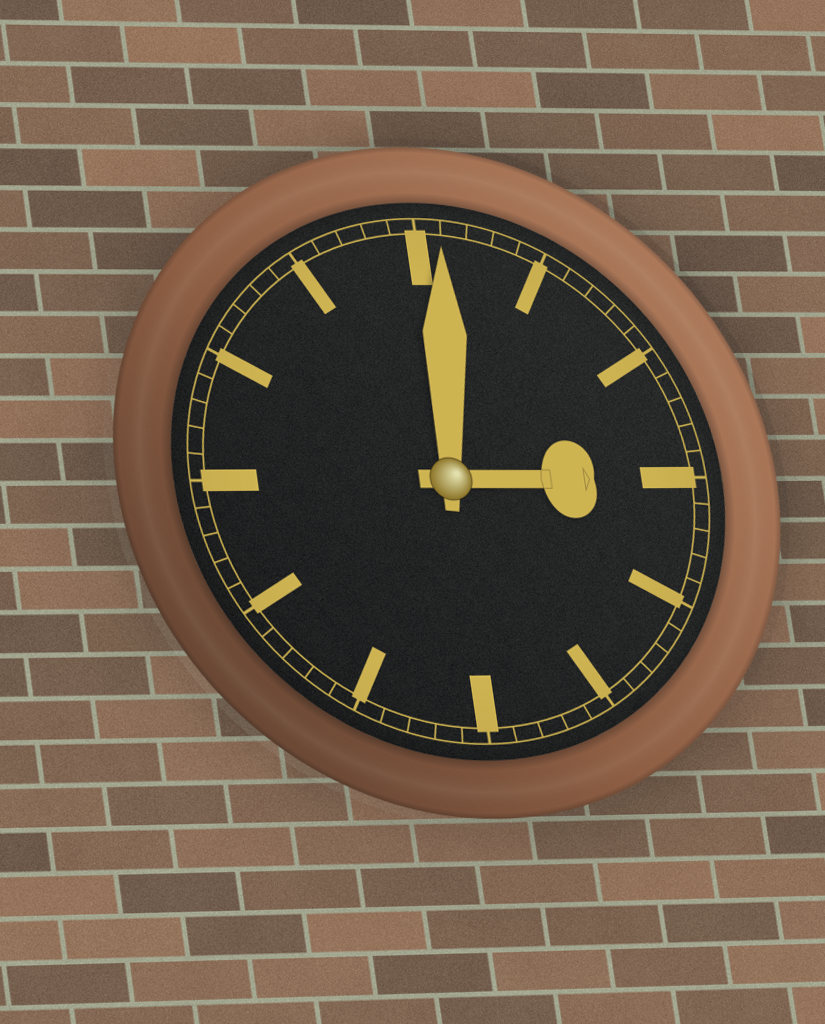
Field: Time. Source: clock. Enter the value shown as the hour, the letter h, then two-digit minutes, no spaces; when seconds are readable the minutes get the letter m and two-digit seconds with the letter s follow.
3h01
